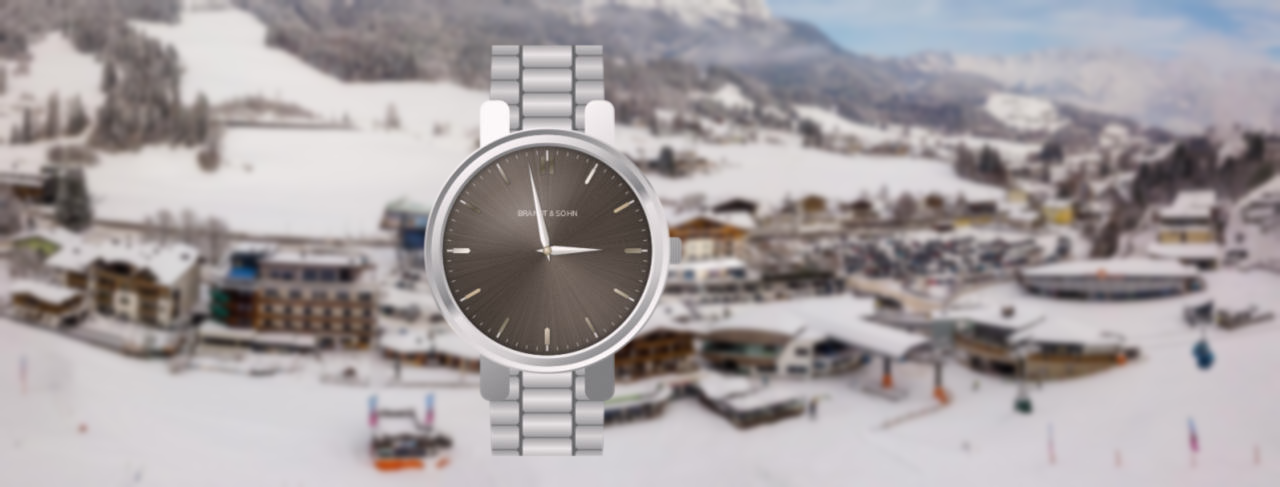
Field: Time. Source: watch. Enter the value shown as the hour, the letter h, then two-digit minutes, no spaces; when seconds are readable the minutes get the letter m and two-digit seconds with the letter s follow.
2h58
